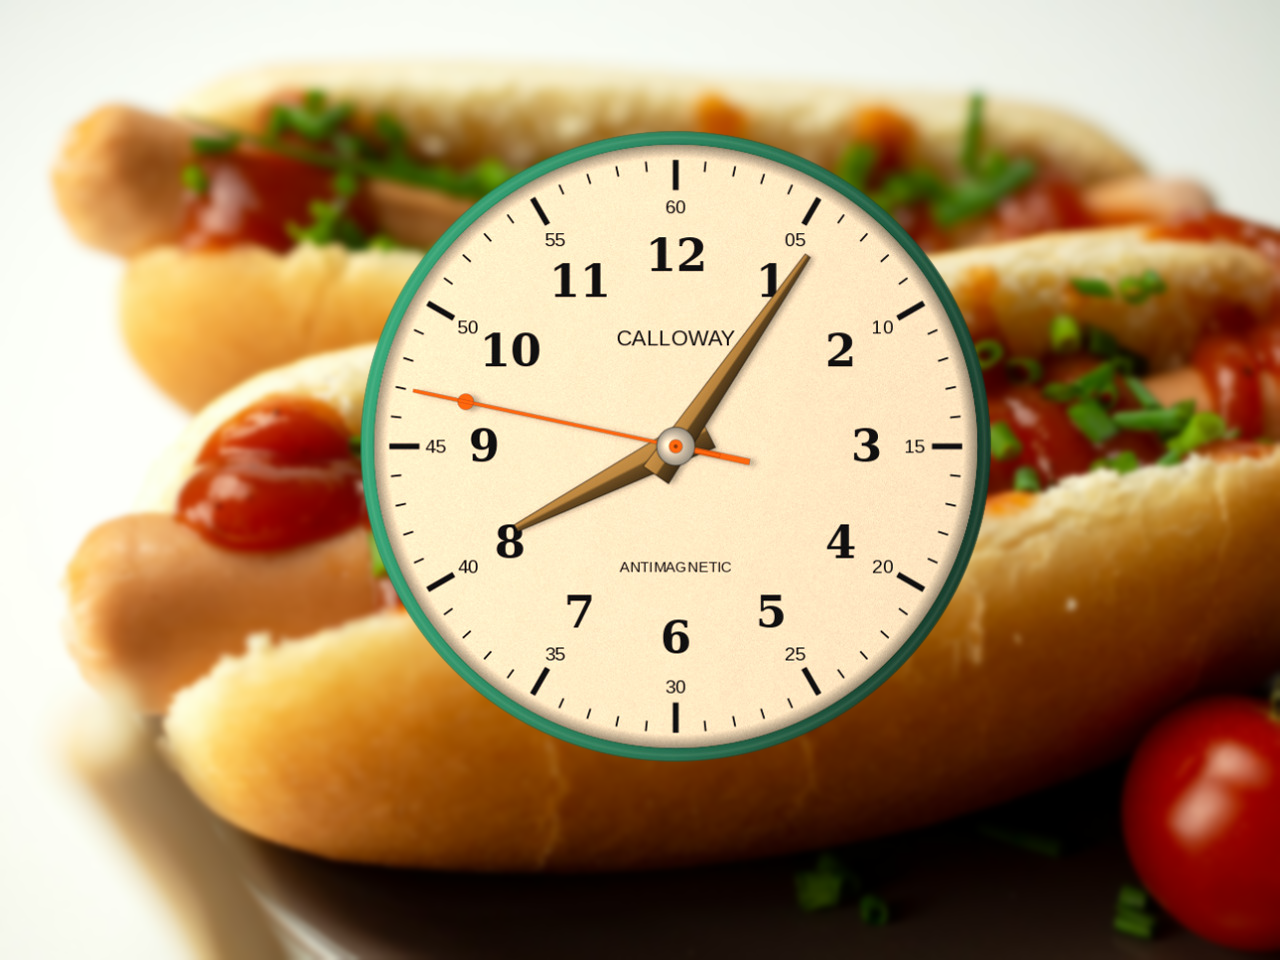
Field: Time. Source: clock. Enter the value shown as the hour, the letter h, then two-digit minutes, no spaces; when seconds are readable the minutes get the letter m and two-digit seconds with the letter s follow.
8h05m47s
